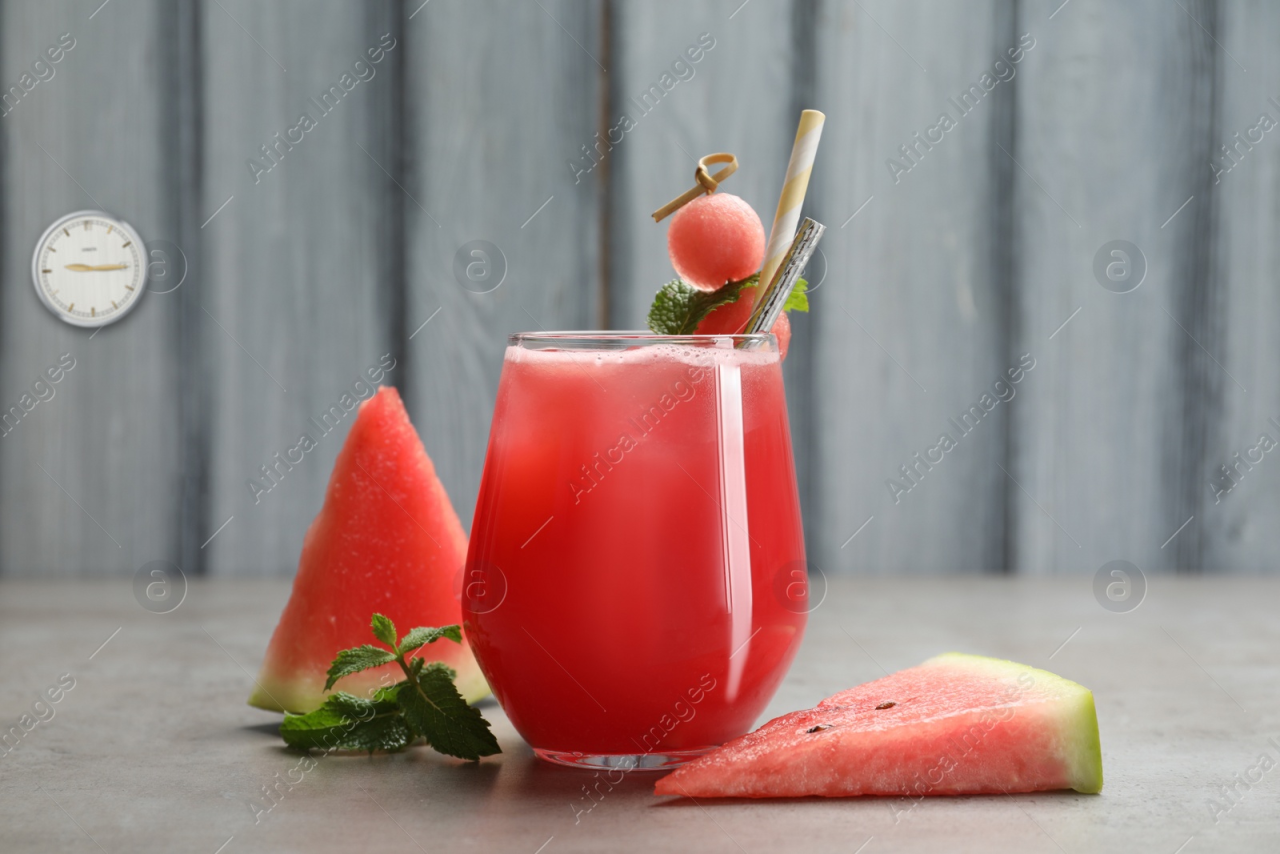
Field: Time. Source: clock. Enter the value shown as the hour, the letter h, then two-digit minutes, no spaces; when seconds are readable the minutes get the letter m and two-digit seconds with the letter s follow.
9h15
